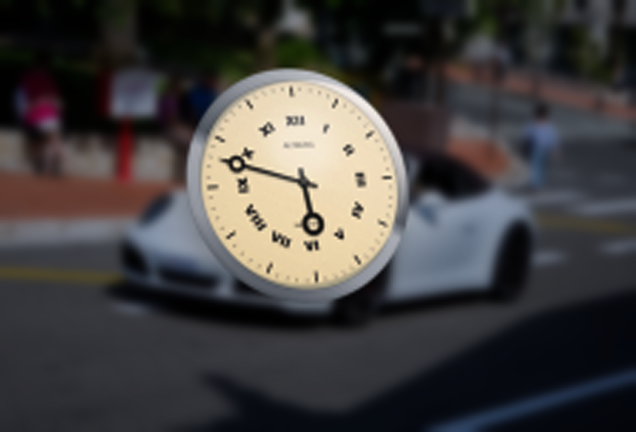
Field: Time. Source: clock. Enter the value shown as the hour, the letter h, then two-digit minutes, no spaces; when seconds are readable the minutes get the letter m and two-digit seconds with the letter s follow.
5h48
